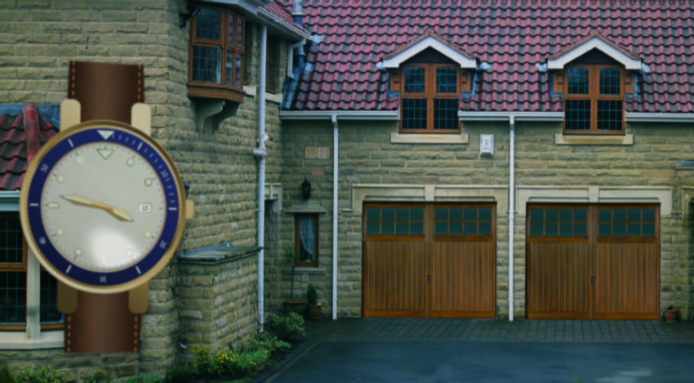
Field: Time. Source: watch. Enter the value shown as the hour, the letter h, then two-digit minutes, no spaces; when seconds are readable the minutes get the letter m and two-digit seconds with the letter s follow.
3h47
